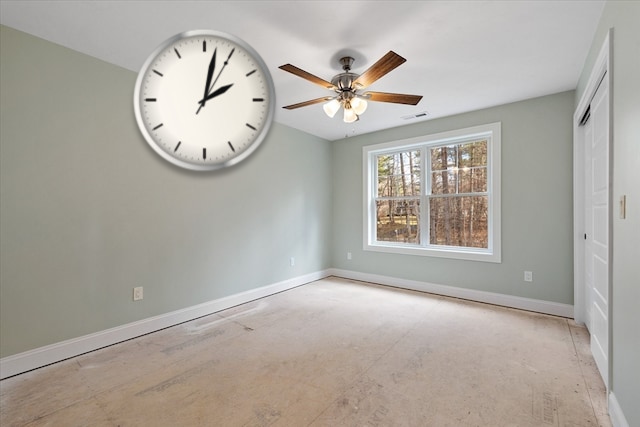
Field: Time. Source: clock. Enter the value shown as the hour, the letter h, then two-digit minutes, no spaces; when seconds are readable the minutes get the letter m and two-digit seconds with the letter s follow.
2h02m05s
